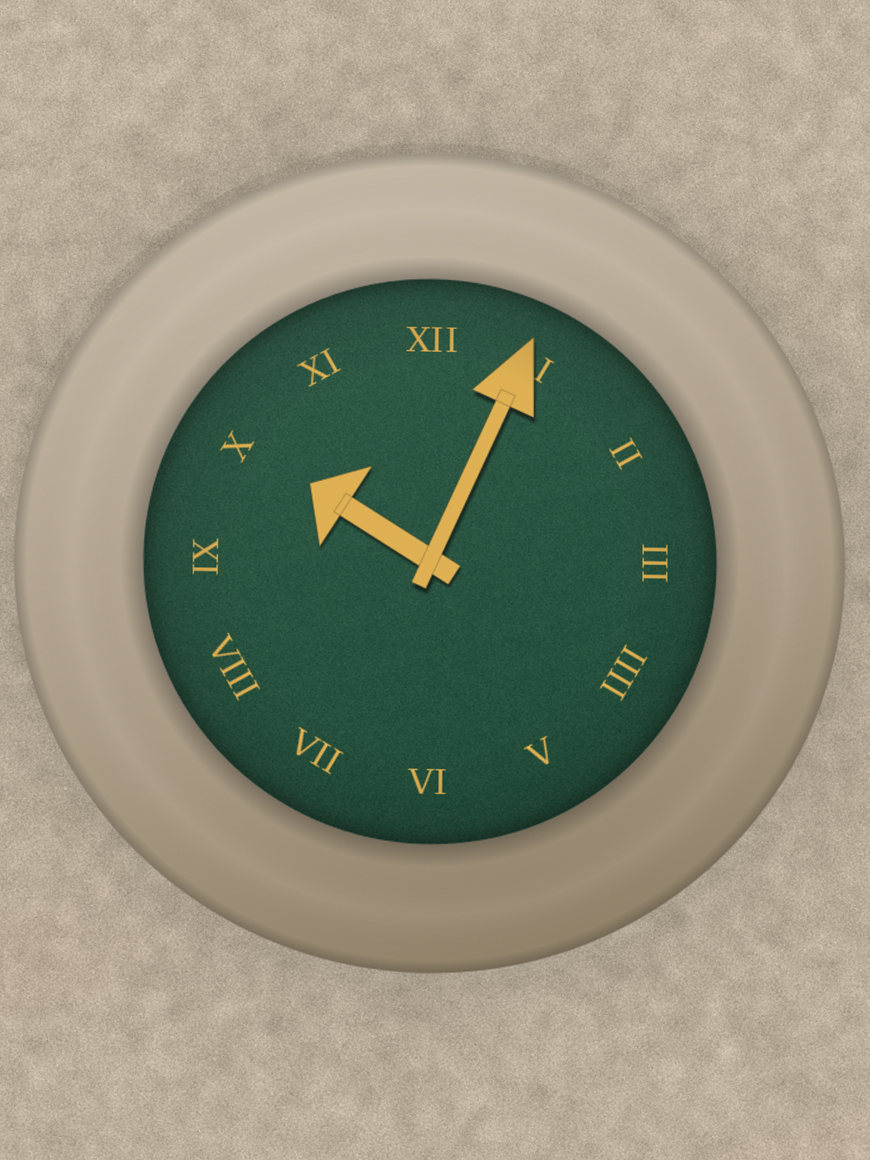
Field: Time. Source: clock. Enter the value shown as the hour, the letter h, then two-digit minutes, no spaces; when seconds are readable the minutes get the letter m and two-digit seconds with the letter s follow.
10h04
